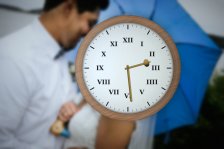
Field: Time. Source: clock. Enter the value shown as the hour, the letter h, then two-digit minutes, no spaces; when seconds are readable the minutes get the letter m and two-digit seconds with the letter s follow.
2h29
